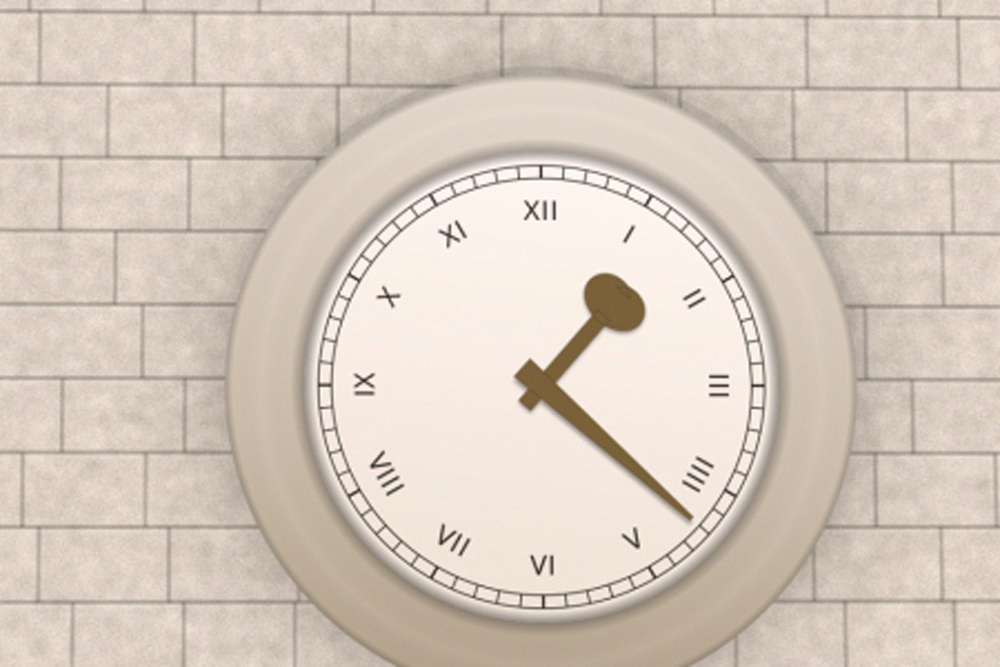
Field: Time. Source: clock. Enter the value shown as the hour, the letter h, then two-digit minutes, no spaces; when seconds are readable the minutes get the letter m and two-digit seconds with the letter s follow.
1h22
